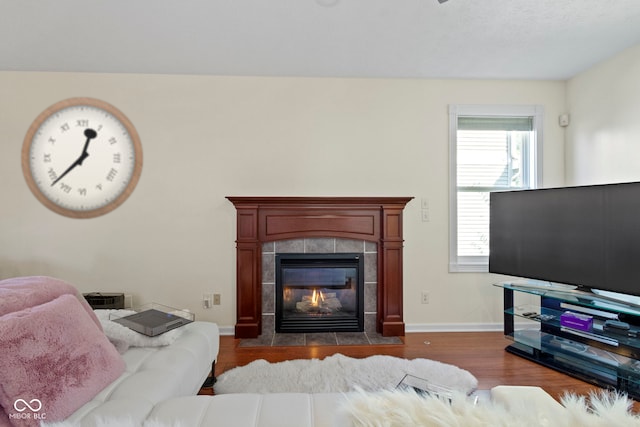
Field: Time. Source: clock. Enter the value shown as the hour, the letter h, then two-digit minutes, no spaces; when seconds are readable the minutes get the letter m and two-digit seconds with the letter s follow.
12h38
